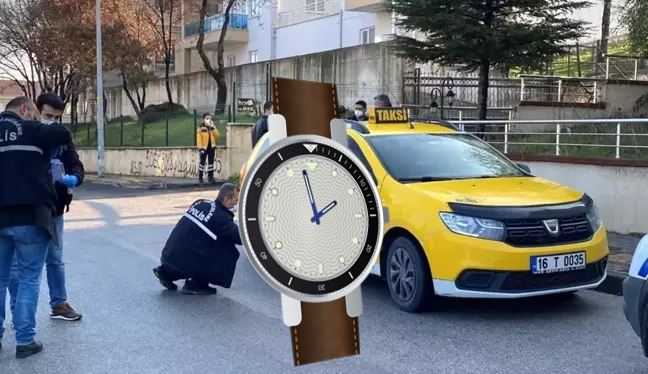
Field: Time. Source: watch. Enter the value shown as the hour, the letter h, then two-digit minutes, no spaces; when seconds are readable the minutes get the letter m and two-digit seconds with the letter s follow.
1h58
